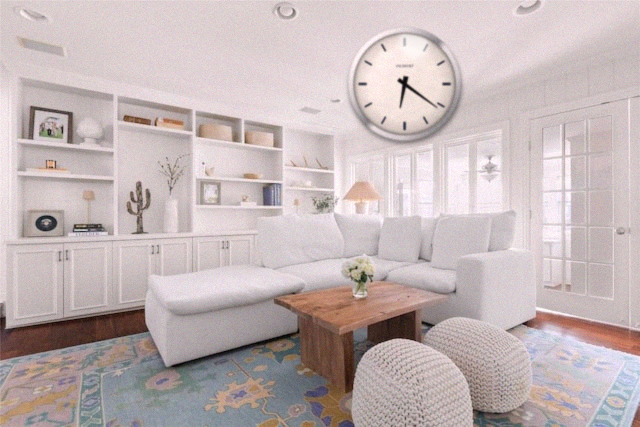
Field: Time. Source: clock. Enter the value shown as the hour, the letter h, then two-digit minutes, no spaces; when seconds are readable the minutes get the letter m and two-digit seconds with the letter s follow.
6h21
